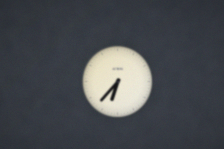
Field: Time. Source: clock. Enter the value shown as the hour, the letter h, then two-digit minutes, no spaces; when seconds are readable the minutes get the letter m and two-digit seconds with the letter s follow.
6h37
